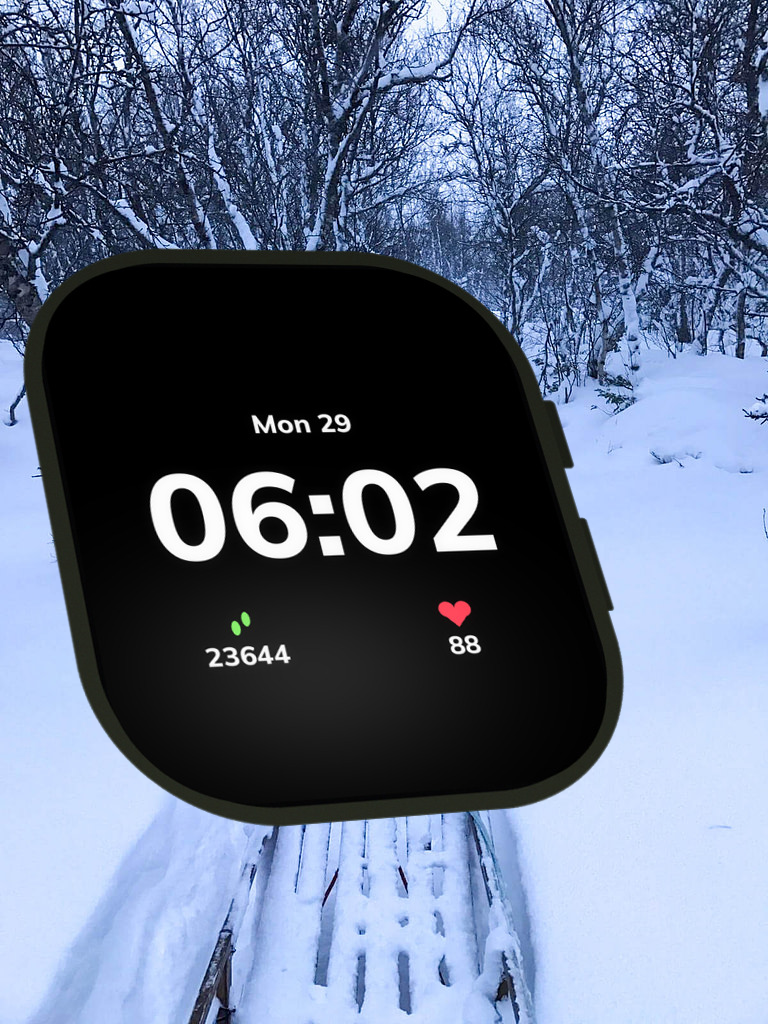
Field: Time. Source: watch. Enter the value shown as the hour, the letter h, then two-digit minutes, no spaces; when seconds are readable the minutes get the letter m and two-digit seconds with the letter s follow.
6h02
